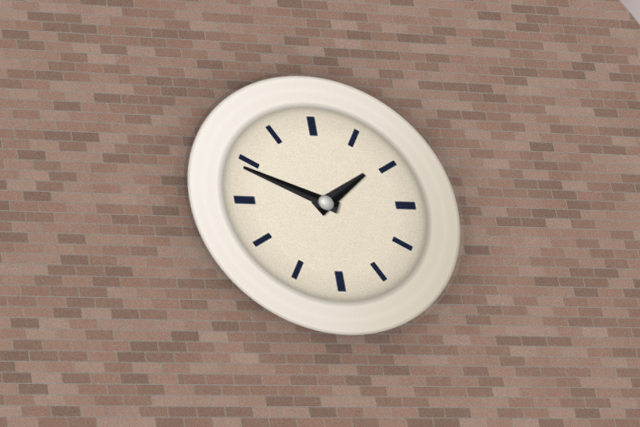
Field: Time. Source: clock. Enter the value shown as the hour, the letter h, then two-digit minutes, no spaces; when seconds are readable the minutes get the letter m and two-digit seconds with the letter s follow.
1h49
